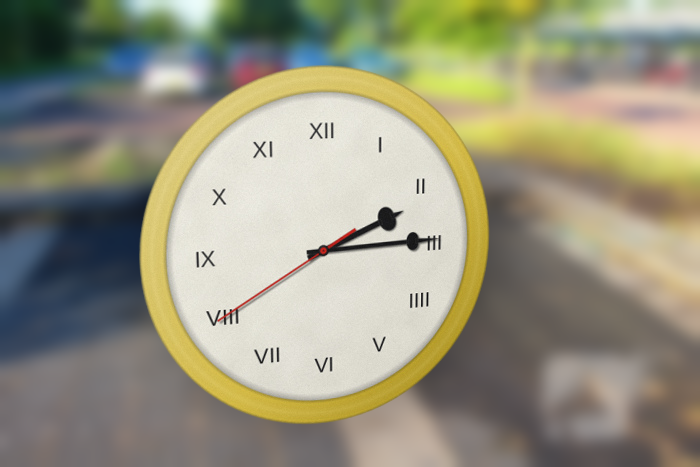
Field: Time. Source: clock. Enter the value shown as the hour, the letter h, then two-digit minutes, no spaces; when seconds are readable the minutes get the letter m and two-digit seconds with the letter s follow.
2h14m40s
